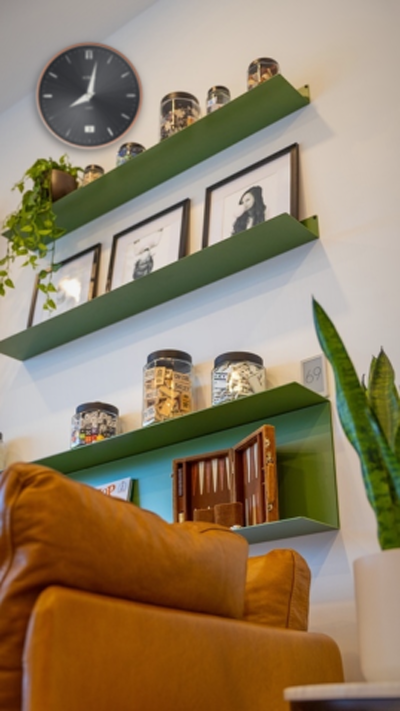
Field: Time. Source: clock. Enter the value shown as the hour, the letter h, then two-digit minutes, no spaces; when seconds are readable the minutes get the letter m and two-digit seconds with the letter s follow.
8h02
